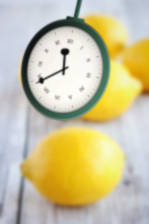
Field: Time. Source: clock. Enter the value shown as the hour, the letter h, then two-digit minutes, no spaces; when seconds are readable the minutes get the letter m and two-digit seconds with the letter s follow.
11h39
